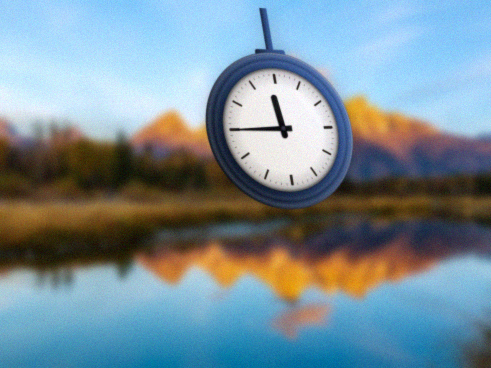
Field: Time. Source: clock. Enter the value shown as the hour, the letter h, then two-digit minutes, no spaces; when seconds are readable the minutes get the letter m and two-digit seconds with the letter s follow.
11h45
